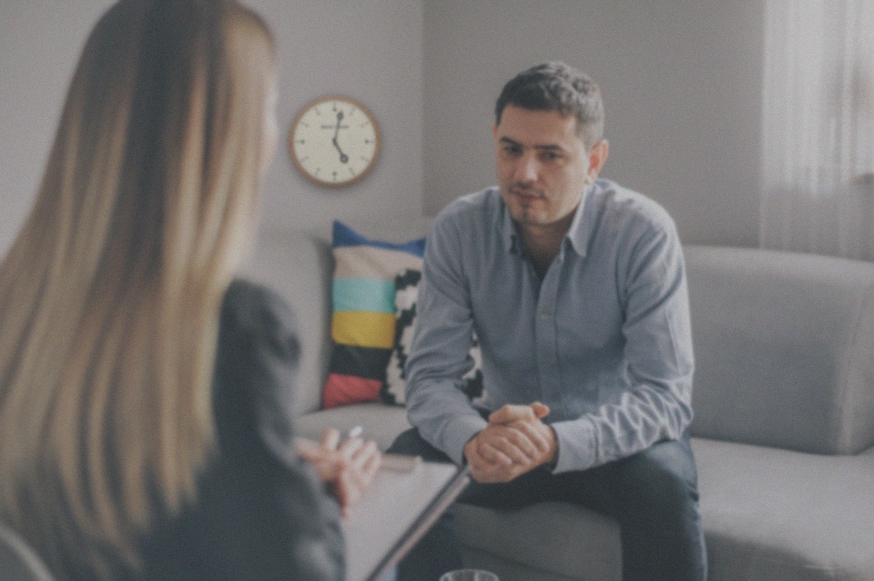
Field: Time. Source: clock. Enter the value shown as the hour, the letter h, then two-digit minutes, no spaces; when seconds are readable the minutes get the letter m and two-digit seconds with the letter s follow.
5h02
